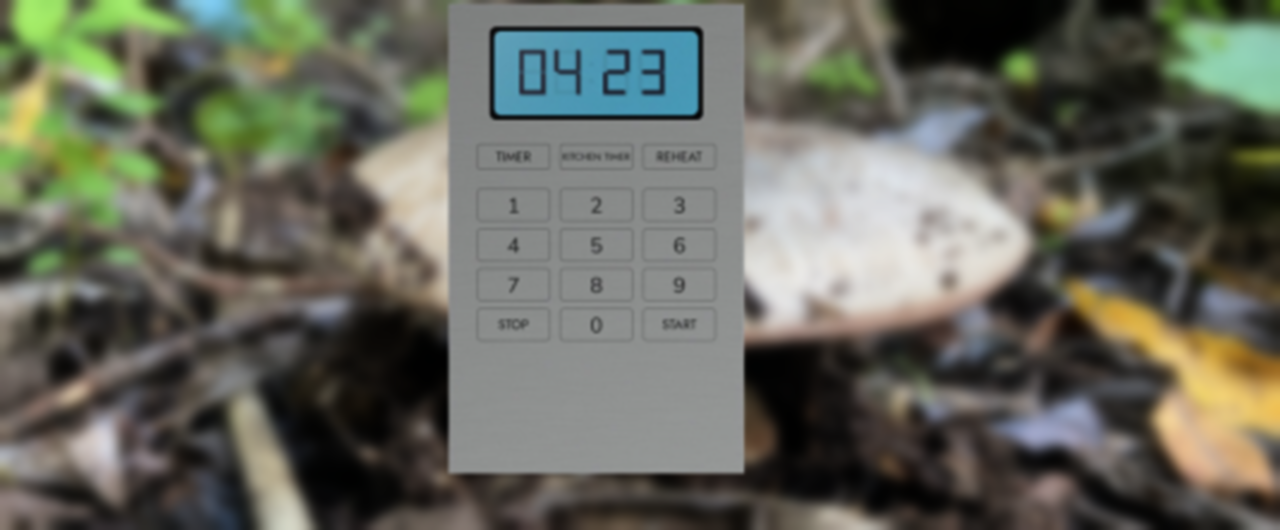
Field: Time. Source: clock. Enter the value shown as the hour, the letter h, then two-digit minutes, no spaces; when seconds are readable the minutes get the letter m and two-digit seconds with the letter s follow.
4h23
